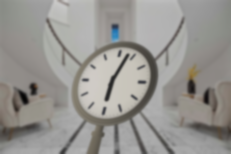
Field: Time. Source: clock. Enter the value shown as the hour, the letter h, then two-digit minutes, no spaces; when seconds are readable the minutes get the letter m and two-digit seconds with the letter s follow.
6h03
